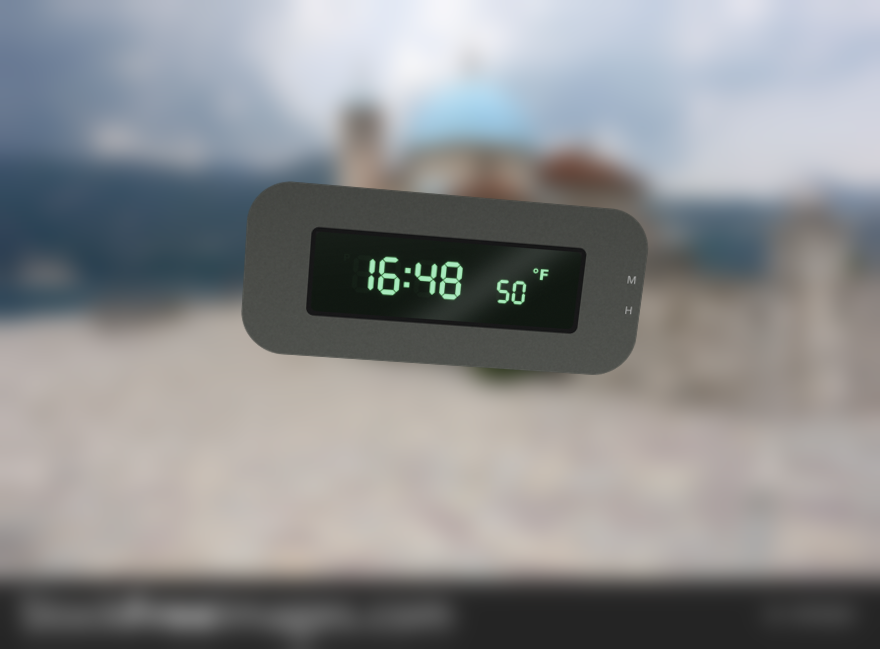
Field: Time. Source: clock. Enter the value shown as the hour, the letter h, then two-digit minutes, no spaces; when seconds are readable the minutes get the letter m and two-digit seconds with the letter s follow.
16h48
